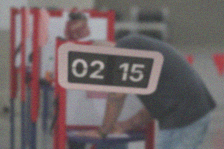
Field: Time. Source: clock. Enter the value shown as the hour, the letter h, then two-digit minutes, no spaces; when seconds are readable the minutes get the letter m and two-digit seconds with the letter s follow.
2h15
